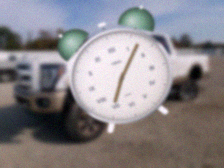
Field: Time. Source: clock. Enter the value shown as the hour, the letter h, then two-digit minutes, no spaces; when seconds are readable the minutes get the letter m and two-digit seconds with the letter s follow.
7h07
